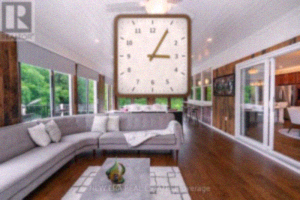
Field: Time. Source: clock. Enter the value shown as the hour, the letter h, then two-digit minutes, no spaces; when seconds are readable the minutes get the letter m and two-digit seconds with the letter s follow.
3h05
